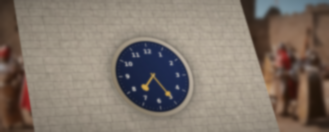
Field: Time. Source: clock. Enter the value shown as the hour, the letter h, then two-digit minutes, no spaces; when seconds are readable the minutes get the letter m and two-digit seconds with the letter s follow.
7h25
